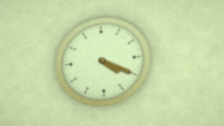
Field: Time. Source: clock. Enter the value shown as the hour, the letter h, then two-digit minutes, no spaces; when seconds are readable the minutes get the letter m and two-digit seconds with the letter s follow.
4h20
